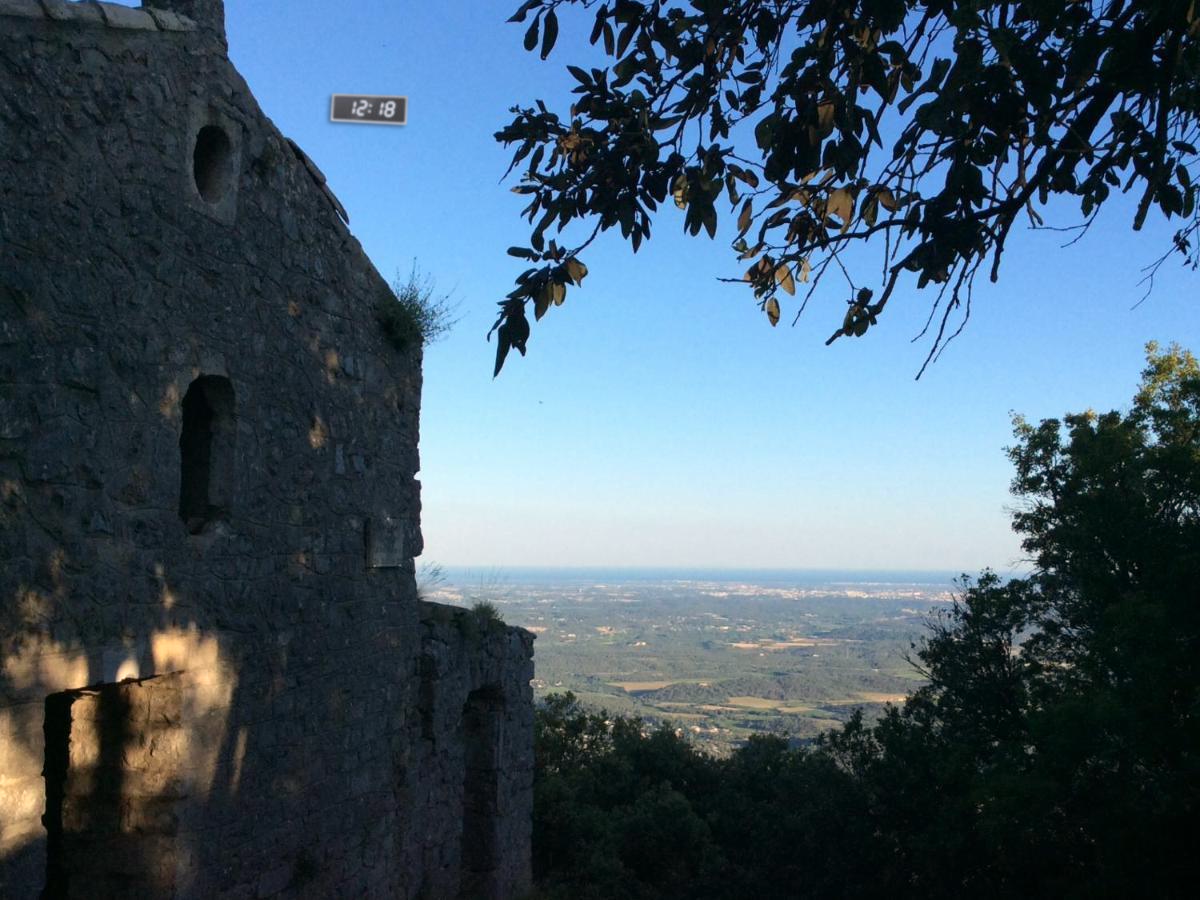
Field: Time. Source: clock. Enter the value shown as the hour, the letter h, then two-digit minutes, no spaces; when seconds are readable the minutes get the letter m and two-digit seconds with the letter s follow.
12h18
